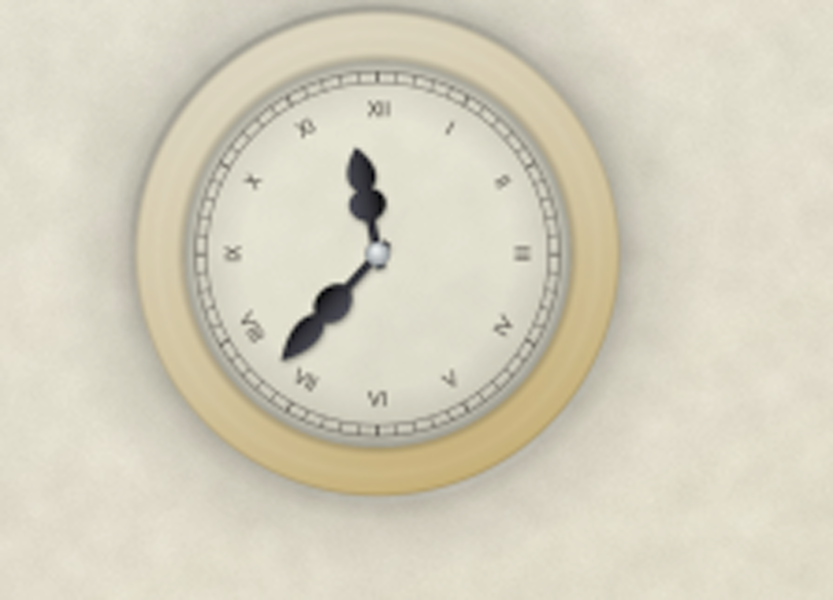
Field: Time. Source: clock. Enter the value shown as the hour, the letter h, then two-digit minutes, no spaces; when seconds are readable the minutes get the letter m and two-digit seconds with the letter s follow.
11h37
